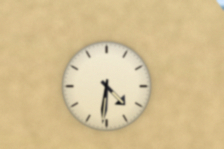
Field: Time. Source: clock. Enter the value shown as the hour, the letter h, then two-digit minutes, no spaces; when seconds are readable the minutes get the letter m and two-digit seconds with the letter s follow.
4h31
